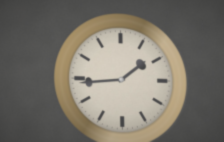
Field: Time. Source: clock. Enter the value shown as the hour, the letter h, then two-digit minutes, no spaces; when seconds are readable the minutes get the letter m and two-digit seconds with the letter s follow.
1h44
